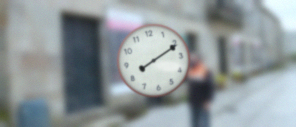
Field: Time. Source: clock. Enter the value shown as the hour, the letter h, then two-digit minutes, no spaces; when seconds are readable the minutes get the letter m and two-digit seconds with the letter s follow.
8h11
